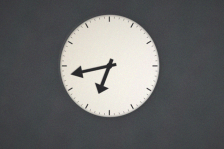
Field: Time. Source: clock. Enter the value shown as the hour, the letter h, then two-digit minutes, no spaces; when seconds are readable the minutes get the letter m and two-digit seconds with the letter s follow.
6h43
